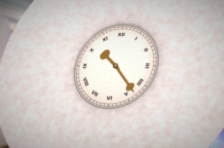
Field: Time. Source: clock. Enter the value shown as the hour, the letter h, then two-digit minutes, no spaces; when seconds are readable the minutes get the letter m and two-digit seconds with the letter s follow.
10h23
